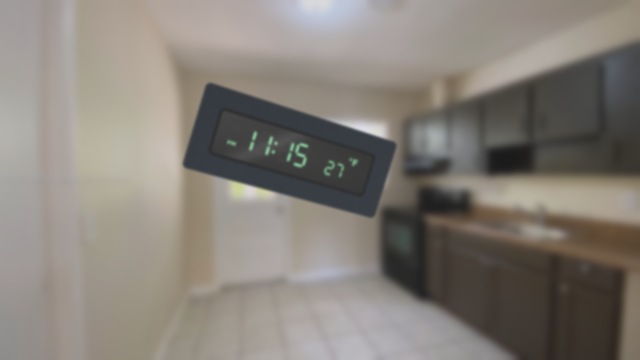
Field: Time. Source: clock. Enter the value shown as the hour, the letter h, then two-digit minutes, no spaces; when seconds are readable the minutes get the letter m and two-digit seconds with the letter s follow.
11h15
